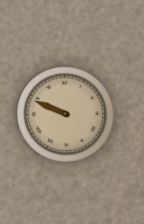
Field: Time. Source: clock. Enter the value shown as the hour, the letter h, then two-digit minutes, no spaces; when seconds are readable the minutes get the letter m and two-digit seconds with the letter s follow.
9h49
